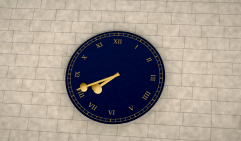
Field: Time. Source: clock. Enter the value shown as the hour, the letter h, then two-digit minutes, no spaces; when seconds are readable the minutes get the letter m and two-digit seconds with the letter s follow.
7h41
